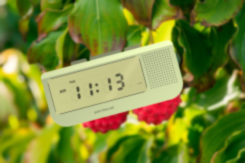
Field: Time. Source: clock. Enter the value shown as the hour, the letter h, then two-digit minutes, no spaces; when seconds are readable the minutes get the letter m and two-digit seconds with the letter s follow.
11h13
